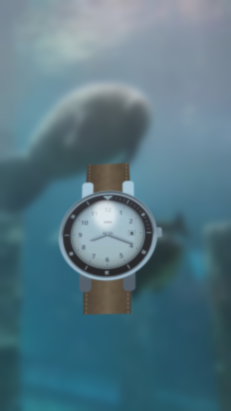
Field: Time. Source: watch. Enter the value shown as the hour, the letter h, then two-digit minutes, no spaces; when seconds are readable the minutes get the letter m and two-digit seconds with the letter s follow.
8h19
